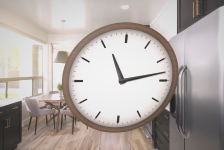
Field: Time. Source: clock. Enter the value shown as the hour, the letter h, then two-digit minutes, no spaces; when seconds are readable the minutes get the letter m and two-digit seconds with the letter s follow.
11h13
